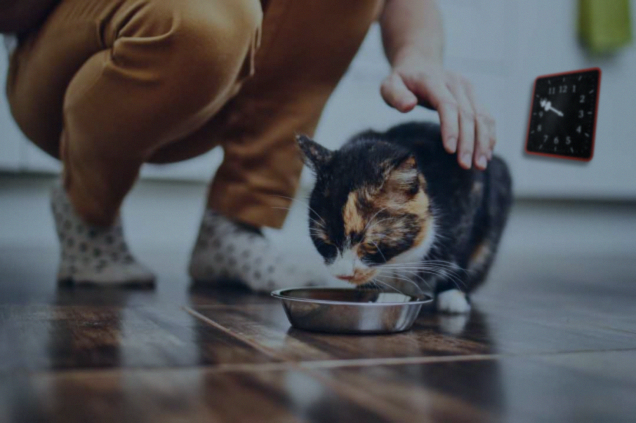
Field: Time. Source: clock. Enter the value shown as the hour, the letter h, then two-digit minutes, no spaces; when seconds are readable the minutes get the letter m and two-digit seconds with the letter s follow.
9h49
